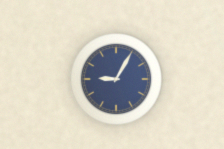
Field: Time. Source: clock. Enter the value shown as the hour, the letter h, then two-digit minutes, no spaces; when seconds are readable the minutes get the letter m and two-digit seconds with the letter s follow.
9h05
